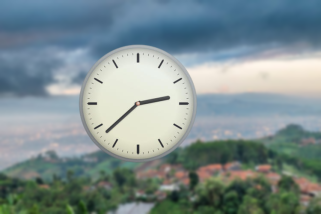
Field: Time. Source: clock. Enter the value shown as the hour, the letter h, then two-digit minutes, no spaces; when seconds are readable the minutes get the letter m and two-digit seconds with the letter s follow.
2h38
